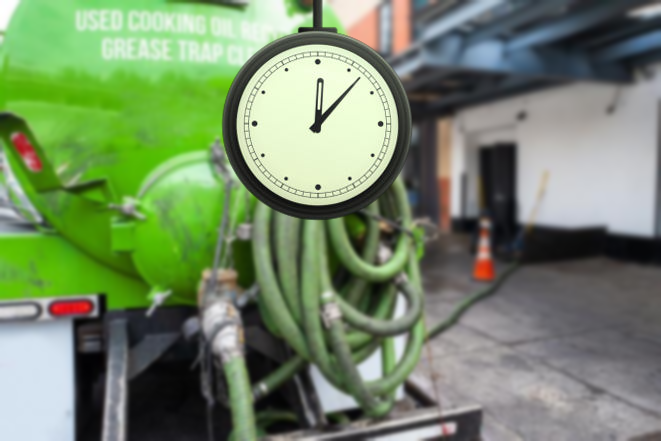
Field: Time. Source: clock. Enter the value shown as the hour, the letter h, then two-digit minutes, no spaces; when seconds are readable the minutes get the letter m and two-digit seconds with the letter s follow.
12h07
